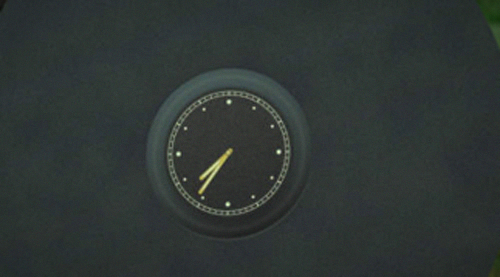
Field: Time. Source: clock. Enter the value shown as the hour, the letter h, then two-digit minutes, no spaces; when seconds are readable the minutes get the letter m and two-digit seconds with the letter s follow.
7h36
